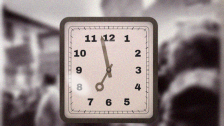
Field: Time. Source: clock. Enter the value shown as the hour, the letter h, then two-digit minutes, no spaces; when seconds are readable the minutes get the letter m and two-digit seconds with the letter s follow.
6h58
